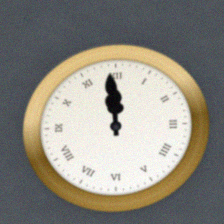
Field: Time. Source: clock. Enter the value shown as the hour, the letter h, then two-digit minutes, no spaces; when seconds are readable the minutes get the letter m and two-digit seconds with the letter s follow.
11h59
